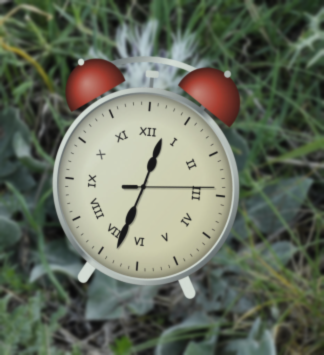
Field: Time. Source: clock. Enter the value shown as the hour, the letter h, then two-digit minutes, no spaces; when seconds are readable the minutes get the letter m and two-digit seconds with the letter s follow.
12h33m14s
